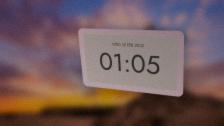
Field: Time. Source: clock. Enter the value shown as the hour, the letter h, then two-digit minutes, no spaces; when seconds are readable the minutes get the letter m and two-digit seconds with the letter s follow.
1h05
